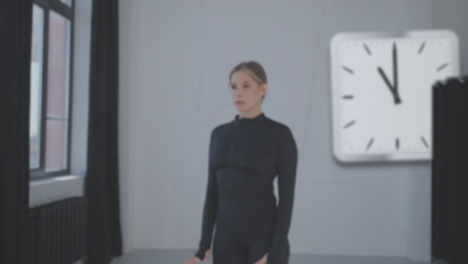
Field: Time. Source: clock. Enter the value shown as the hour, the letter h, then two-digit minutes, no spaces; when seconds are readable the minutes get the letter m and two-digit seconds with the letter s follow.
11h00
